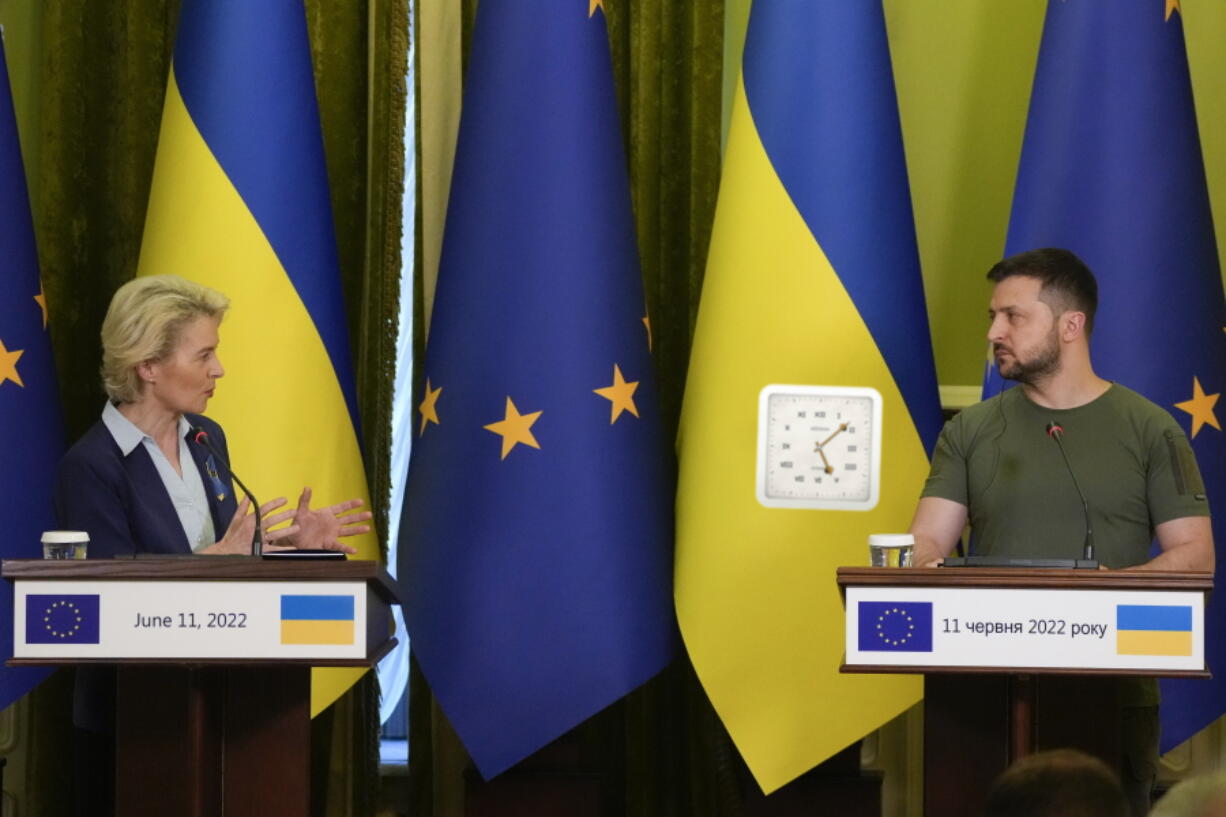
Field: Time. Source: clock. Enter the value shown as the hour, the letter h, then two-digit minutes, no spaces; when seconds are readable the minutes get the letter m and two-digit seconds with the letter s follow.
5h08
